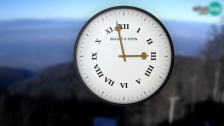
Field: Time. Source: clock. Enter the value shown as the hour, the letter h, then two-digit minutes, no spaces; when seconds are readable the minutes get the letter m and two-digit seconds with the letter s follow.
2h58
